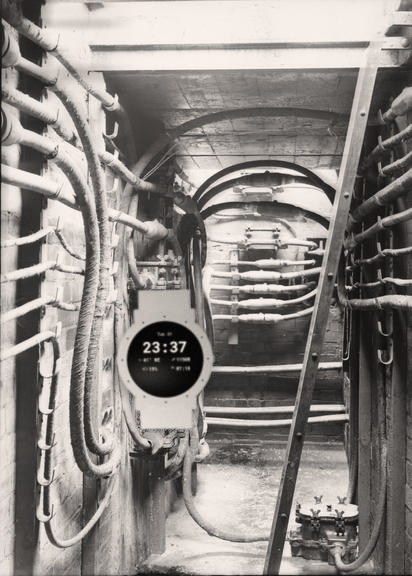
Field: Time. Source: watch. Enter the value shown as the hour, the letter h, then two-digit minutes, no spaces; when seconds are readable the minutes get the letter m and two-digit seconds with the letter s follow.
23h37
